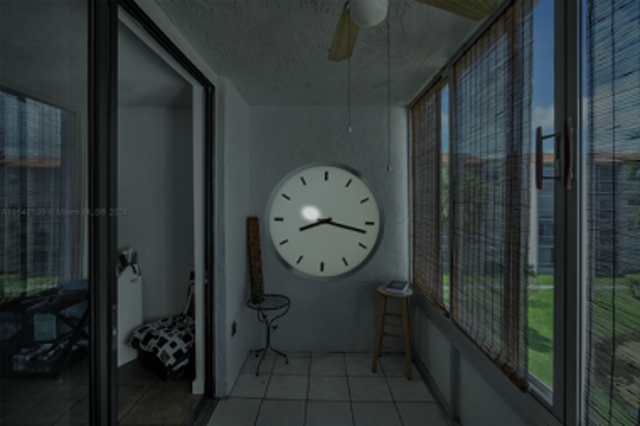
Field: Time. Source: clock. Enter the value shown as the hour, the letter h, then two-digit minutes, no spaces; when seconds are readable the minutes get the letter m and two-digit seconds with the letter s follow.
8h17
